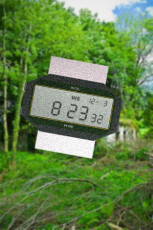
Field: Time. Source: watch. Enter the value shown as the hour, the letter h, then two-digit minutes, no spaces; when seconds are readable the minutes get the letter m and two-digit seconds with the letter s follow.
8h23m32s
